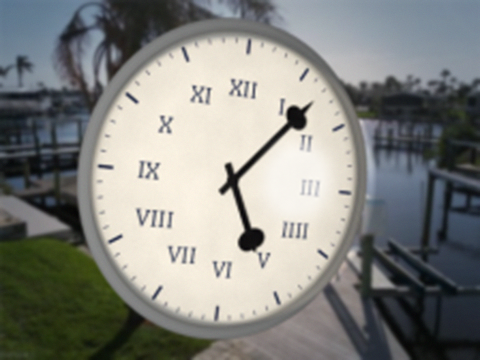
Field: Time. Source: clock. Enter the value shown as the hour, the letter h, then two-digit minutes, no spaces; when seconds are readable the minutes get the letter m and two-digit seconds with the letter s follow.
5h07
